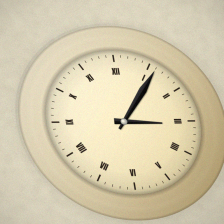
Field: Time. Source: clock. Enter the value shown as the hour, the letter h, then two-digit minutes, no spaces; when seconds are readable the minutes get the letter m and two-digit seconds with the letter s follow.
3h06
